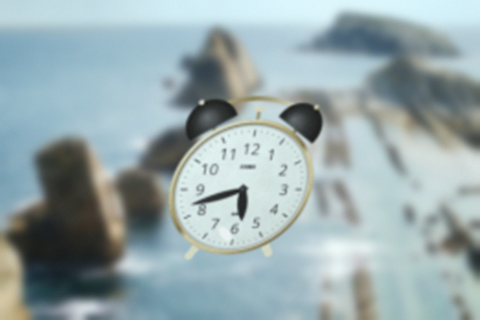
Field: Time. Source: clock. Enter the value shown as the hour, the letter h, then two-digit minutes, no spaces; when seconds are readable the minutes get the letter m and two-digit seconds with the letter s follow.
5h42
